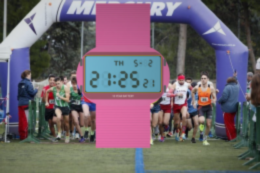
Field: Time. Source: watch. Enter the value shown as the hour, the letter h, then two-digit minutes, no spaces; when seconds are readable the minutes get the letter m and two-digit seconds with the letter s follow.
21h25
